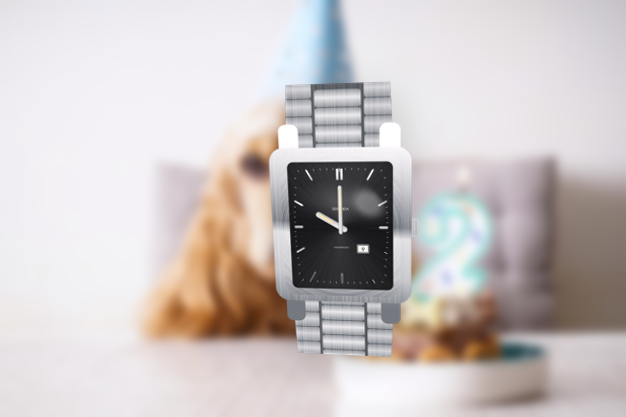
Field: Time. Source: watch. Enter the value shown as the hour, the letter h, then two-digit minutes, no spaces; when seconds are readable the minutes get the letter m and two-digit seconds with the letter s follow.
10h00
